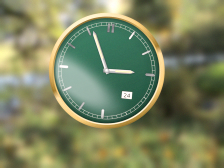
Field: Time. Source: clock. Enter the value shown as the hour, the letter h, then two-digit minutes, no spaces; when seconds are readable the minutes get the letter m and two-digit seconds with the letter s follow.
2h56
